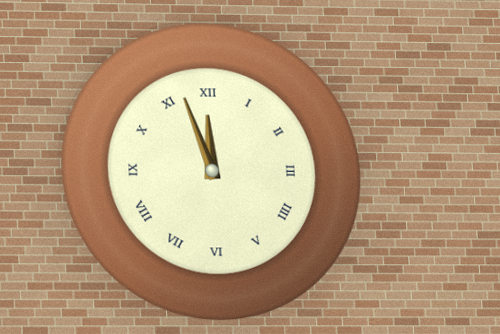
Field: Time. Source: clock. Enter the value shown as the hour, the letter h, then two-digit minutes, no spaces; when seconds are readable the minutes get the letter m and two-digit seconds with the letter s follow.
11h57
